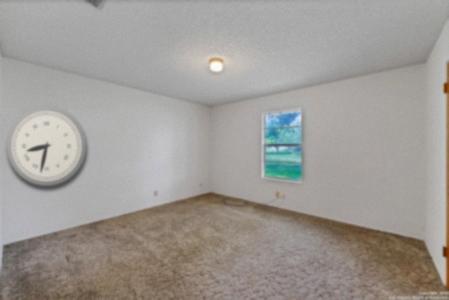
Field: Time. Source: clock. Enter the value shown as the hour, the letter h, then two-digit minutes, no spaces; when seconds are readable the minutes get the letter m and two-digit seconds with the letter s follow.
8h32
